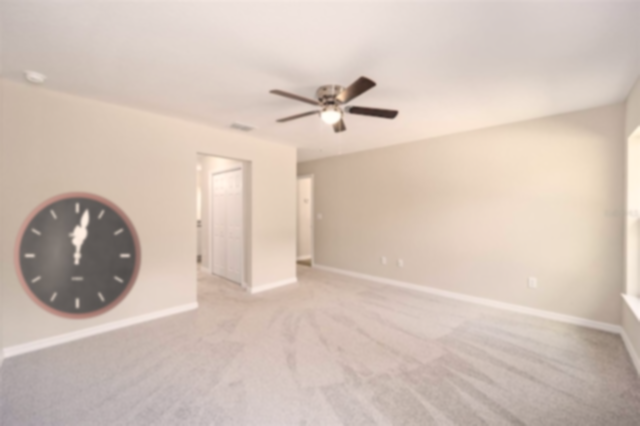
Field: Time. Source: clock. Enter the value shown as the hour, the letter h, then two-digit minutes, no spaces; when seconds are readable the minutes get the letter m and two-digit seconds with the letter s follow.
12h02
